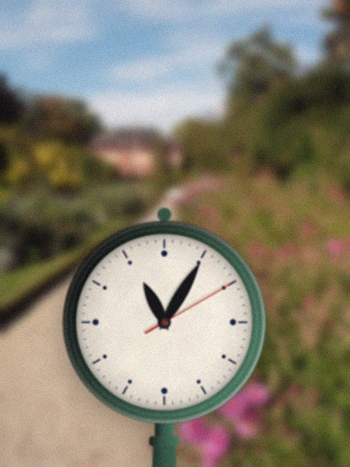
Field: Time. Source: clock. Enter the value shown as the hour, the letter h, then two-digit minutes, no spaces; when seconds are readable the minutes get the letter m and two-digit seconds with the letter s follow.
11h05m10s
